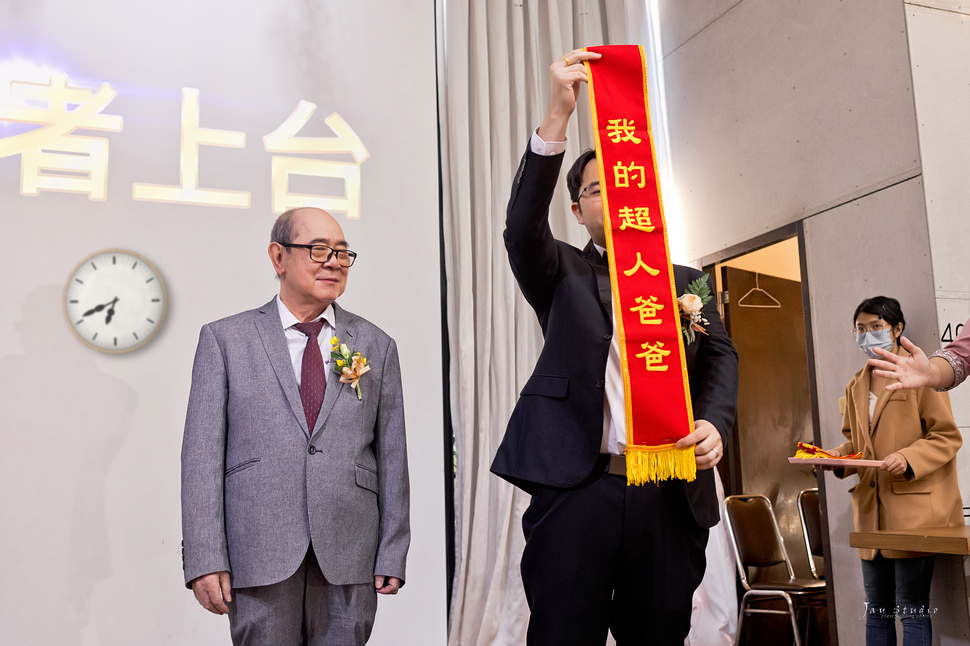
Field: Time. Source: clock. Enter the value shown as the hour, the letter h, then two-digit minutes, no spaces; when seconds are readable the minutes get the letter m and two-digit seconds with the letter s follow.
6h41
